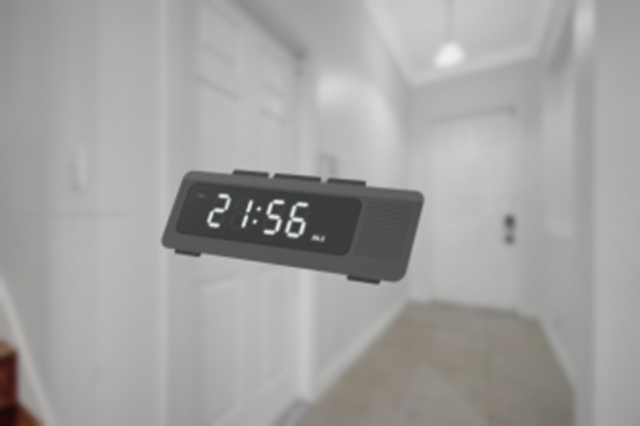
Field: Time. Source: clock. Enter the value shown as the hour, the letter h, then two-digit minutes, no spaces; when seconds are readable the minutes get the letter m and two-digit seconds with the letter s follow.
21h56
